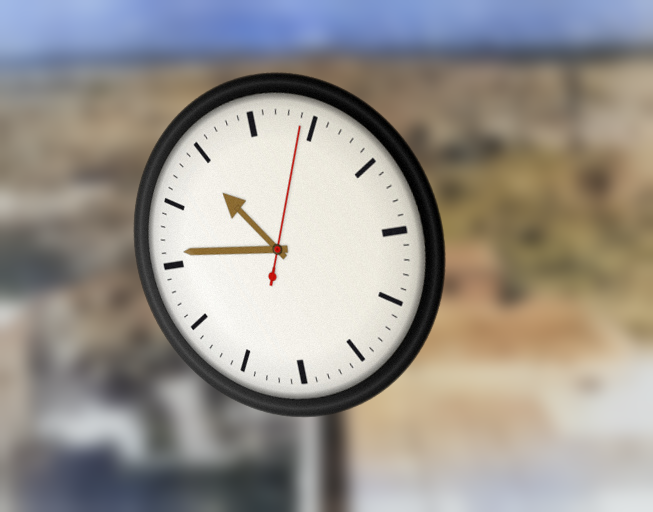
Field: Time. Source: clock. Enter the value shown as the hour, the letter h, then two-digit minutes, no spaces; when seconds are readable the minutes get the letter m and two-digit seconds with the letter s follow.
10h46m04s
